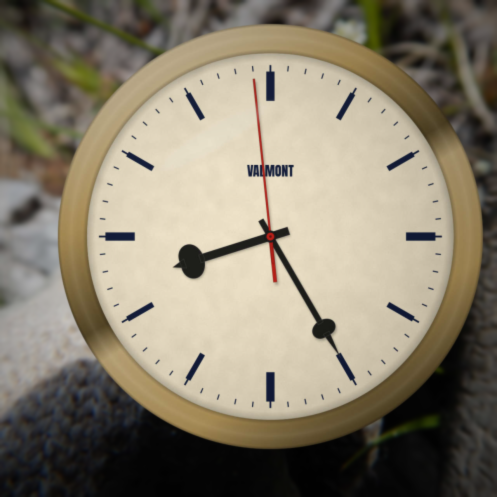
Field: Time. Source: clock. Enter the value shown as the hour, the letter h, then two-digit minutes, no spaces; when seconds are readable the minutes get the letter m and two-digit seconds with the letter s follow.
8h24m59s
